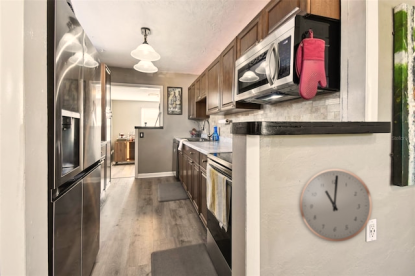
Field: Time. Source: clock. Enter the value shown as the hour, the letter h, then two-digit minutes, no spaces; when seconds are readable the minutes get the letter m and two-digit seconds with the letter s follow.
11h01
